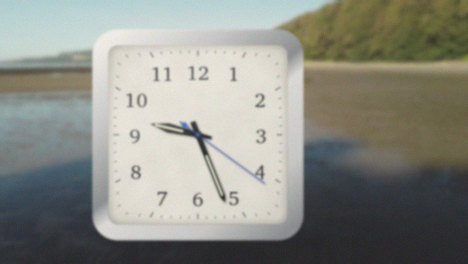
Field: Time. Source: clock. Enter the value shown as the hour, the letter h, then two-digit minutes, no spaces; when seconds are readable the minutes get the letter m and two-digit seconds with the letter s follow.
9h26m21s
